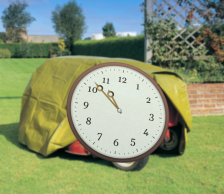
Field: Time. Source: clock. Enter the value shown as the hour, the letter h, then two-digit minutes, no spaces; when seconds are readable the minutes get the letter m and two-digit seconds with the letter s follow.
10h52
